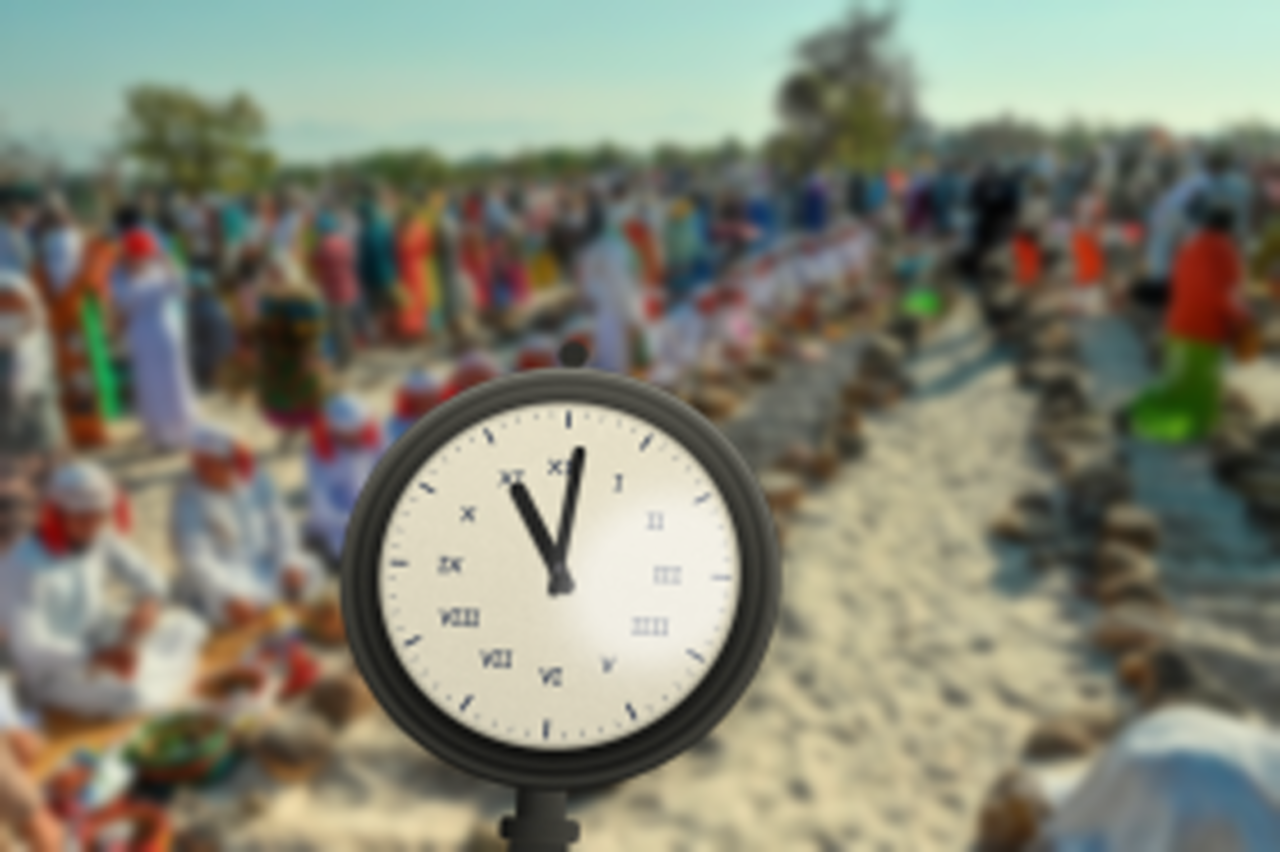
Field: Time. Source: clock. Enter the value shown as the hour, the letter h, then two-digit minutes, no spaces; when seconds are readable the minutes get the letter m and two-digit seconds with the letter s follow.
11h01
